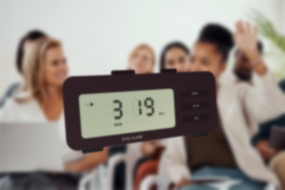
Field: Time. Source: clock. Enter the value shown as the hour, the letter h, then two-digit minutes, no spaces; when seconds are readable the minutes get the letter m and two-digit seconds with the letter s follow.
3h19
